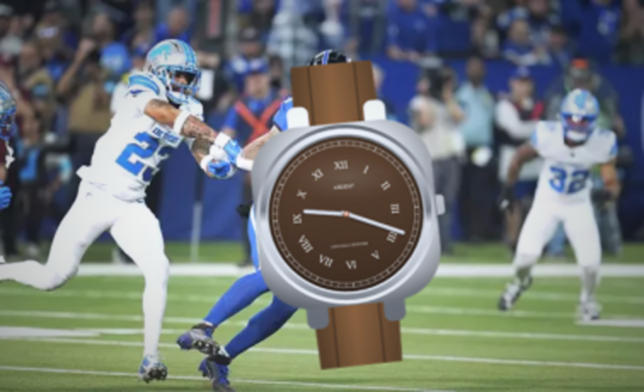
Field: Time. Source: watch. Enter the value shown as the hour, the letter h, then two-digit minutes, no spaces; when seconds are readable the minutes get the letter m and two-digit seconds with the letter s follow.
9h19
